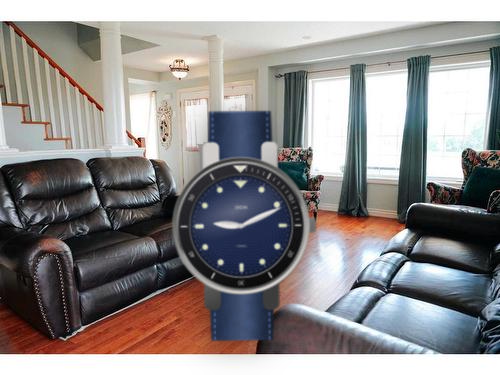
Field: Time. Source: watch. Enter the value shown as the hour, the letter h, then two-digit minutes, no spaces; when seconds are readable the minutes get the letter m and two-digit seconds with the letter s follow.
9h11
